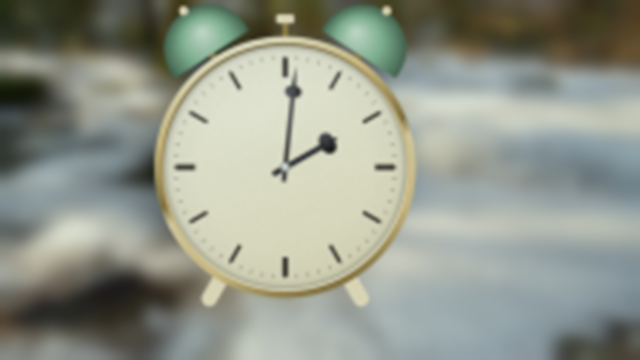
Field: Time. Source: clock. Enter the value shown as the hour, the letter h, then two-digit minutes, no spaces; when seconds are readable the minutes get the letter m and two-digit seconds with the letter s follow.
2h01
